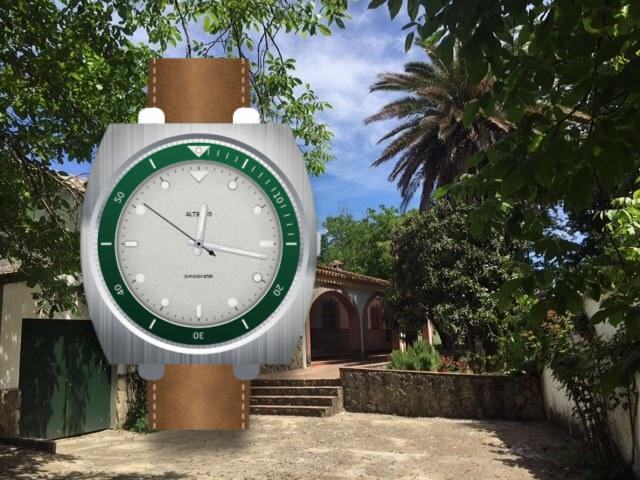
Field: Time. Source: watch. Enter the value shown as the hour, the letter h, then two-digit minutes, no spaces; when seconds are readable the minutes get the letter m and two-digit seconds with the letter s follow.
12h16m51s
